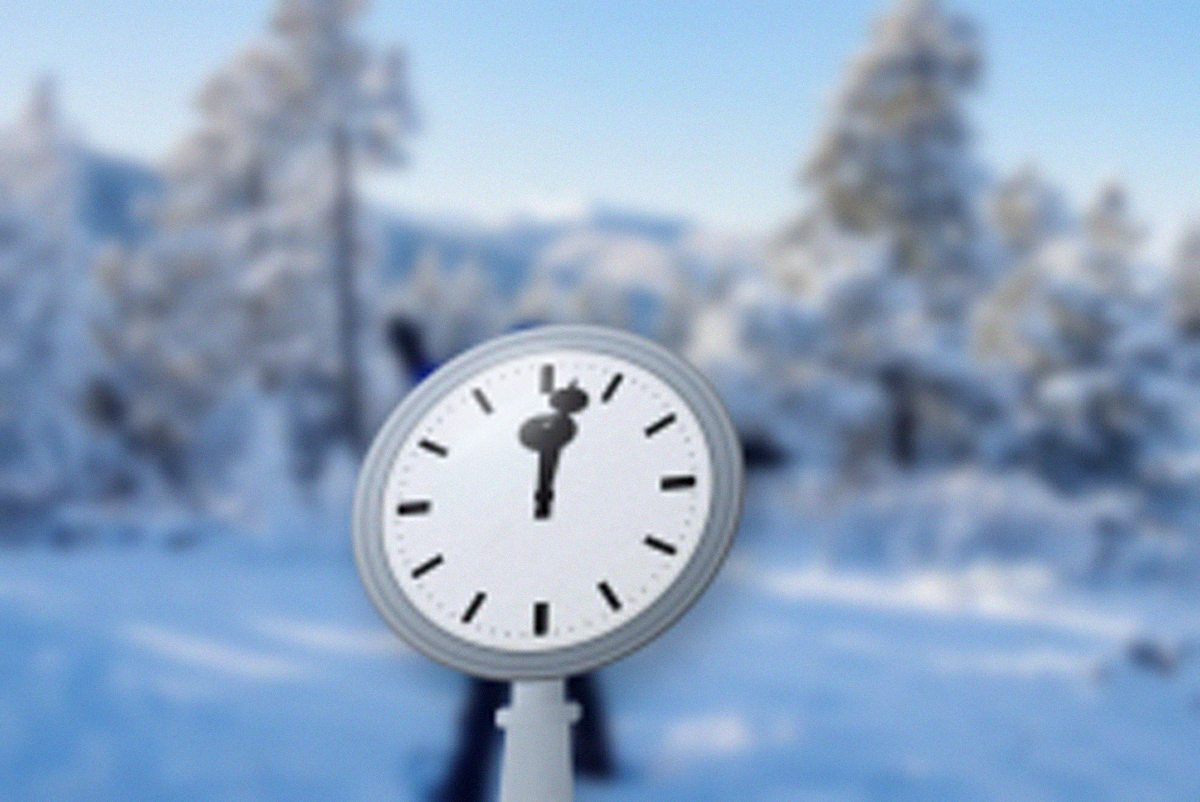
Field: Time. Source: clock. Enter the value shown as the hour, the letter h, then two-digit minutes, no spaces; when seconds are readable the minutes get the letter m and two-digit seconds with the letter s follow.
12h02
